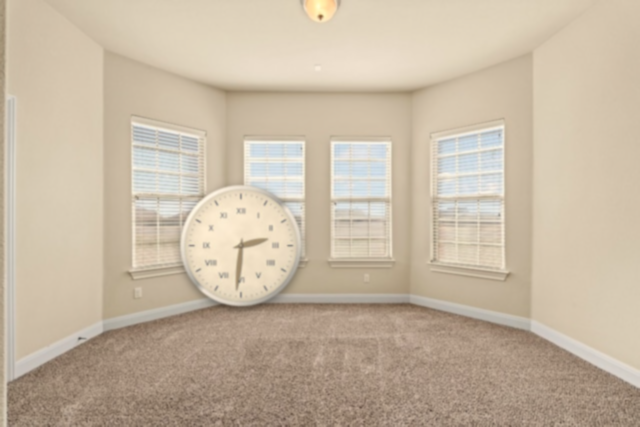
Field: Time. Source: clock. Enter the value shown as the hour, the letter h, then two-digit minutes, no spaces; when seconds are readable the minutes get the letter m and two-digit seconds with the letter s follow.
2h31
